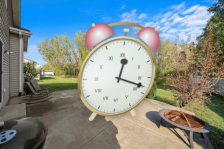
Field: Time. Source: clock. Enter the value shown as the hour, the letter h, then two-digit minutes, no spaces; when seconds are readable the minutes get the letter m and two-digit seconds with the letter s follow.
12h18
